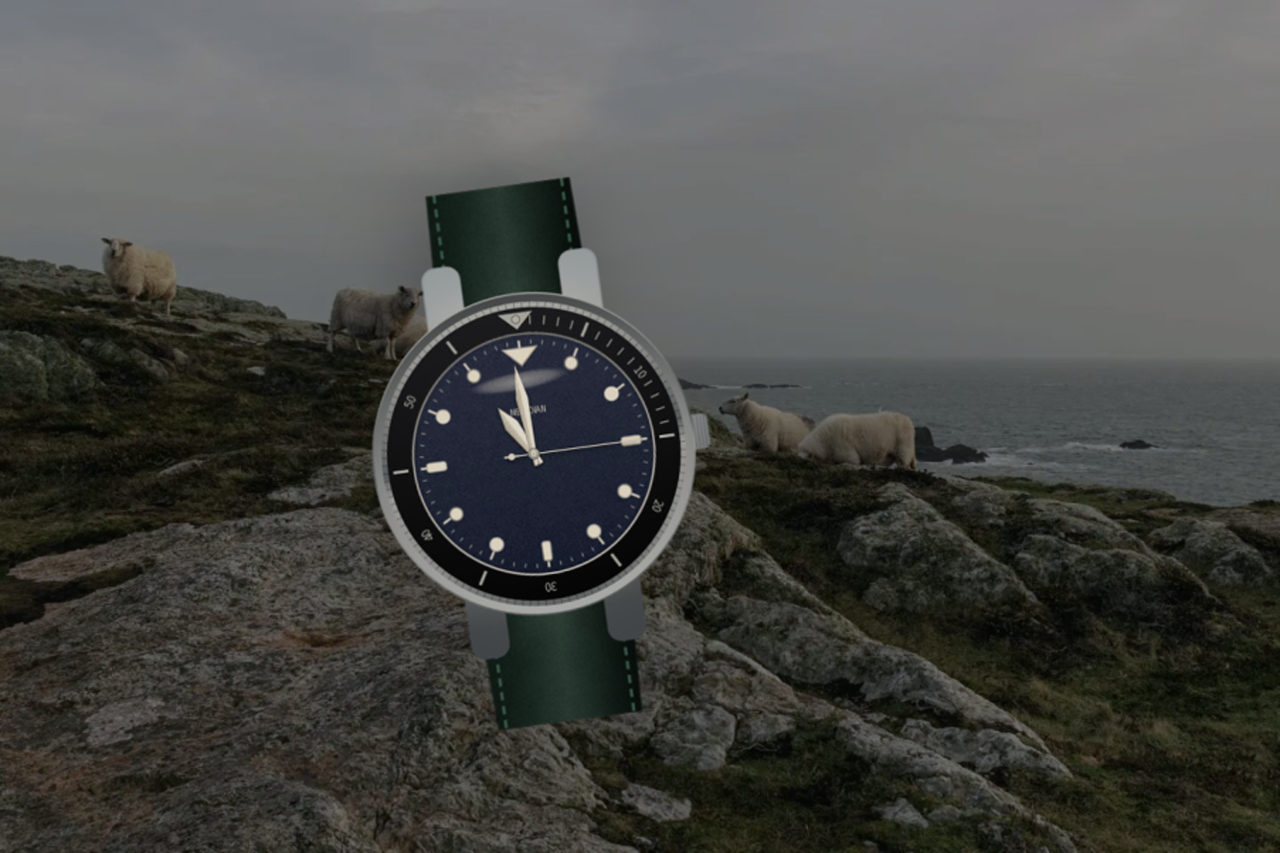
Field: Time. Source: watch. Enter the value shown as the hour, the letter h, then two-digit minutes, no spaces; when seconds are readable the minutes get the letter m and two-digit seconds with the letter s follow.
10h59m15s
